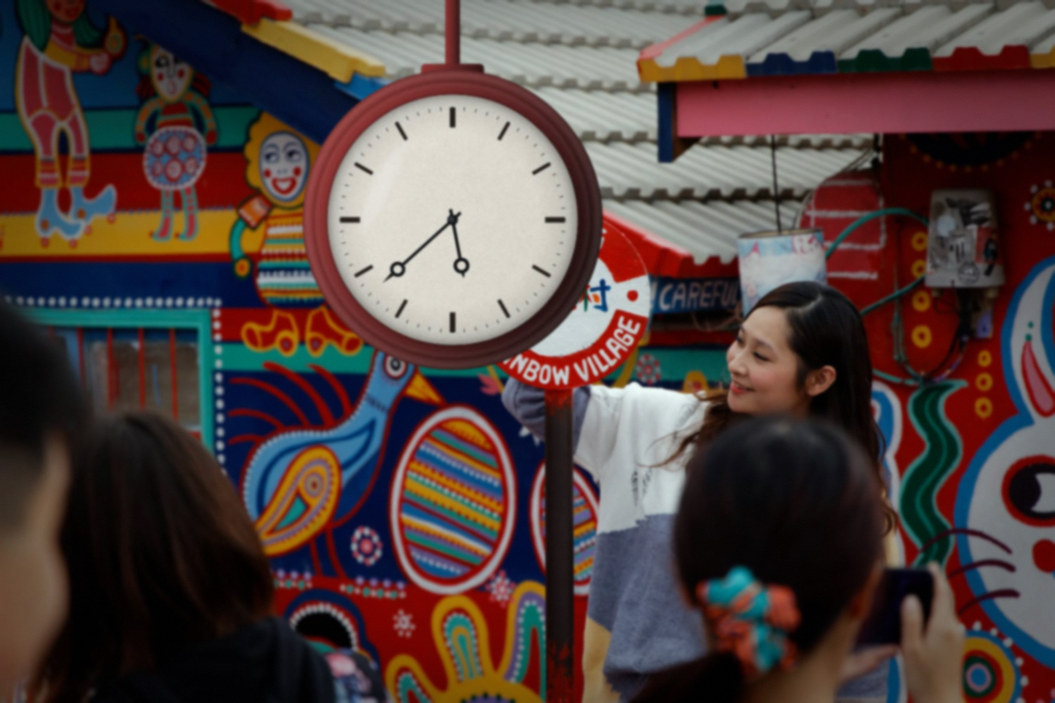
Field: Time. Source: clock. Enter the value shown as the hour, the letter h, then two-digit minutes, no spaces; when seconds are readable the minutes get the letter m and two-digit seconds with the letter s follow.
5h38
